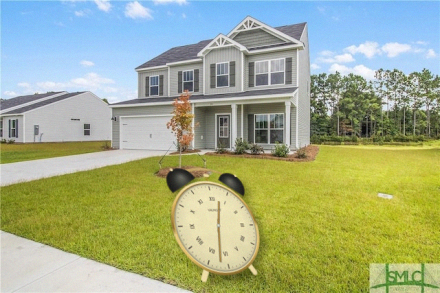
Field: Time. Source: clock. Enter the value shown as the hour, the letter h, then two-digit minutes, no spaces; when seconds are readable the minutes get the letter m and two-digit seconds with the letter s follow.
12h32
